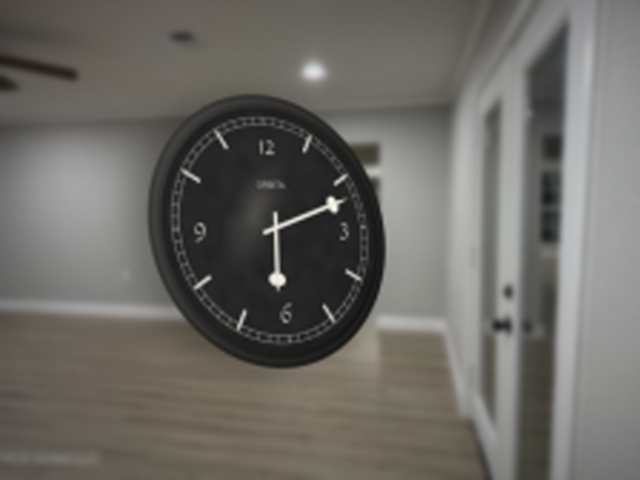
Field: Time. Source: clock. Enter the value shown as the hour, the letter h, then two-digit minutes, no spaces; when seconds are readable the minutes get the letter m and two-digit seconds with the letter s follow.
6h12
